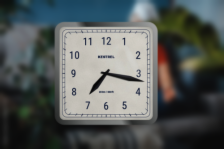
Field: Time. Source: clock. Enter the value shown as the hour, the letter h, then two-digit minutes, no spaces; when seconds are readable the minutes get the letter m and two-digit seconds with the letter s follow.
7h17
